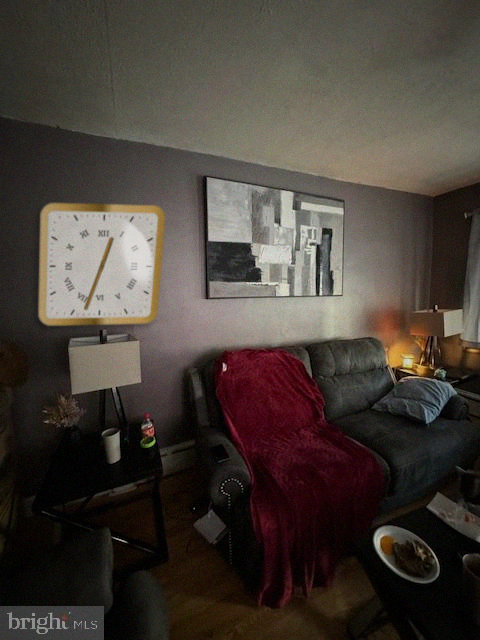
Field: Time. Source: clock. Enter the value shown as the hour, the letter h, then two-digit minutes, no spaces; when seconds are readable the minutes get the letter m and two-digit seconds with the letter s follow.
12h33
